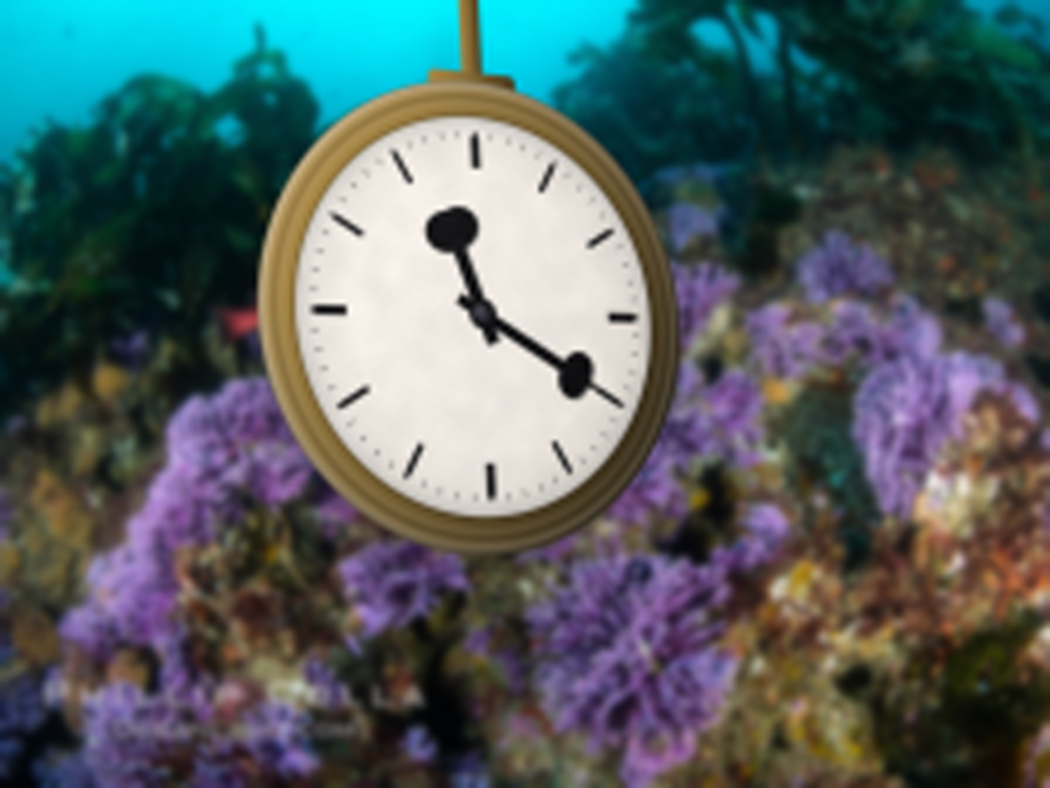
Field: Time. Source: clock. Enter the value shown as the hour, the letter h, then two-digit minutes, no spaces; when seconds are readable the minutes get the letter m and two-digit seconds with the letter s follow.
11h20
